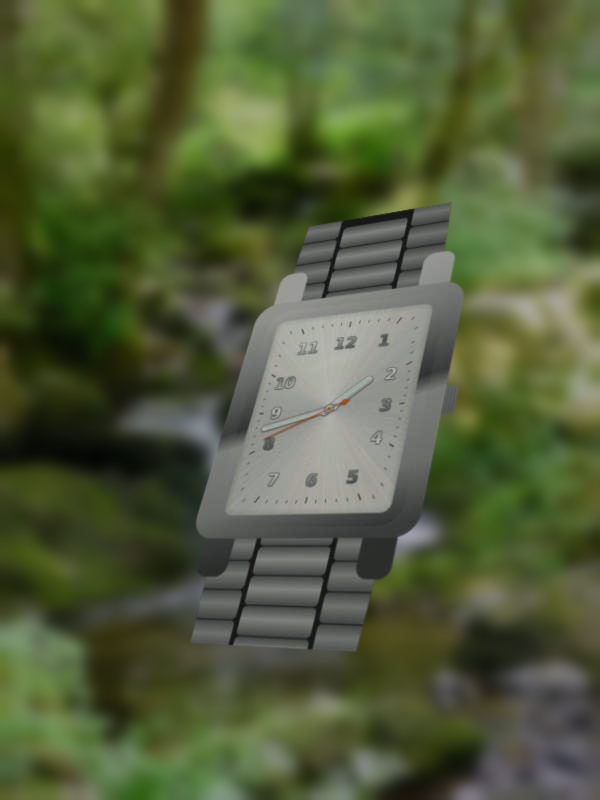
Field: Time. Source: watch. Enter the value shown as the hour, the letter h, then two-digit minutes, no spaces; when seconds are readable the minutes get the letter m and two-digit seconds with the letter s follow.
1h42m41s
